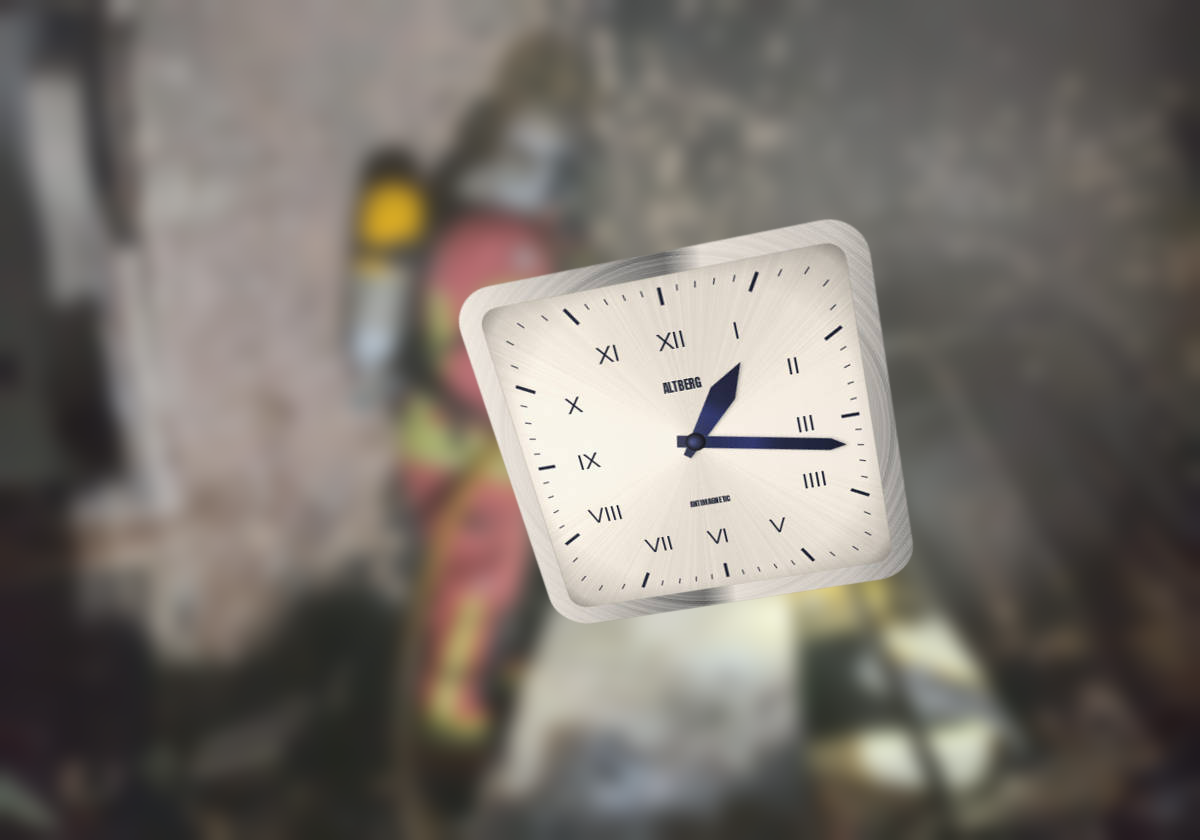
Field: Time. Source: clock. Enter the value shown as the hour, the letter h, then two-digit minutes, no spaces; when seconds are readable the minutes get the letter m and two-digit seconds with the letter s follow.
1h17
